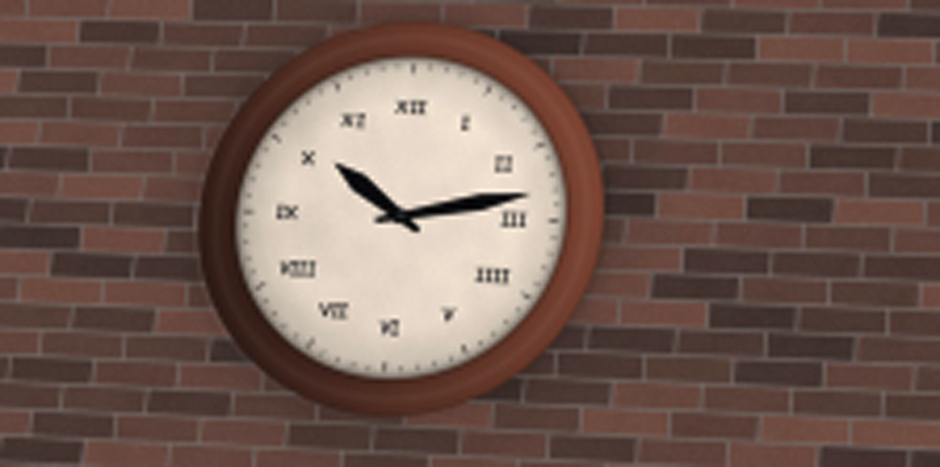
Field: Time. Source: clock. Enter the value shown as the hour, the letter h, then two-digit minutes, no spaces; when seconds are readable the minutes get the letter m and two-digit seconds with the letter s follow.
10h13
